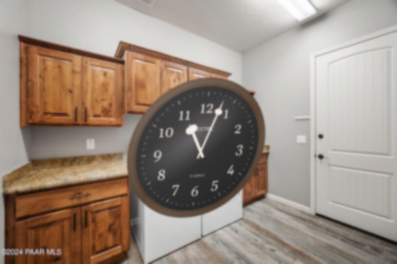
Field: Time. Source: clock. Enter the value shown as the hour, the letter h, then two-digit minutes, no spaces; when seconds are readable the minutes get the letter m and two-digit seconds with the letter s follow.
11h03
